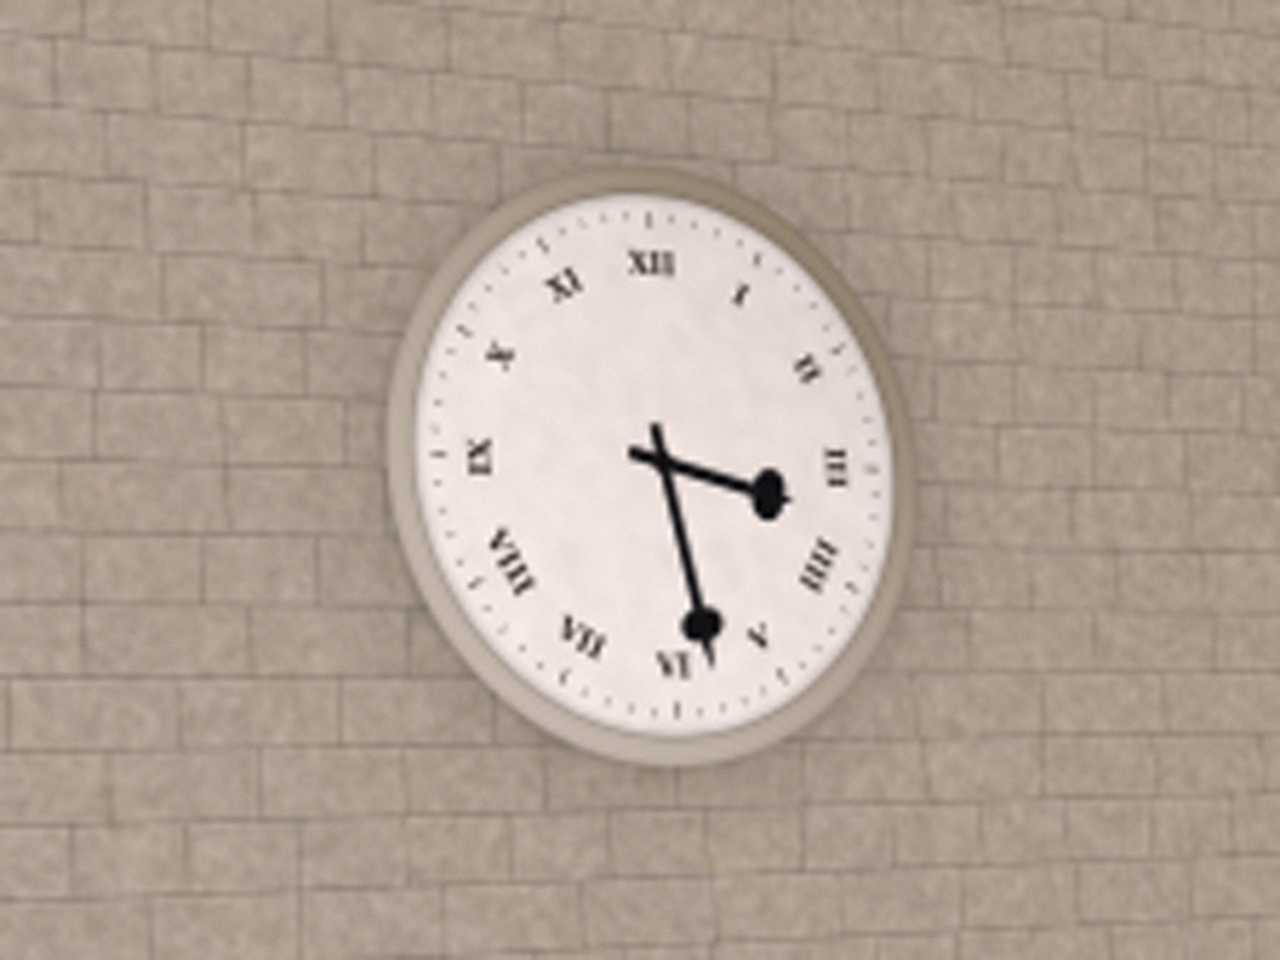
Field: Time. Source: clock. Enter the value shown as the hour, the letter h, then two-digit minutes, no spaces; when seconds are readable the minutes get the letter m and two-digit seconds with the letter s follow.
3h28
